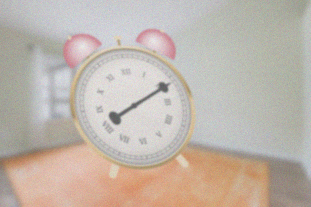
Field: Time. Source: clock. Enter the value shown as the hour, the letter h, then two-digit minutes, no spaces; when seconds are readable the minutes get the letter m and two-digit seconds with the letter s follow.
8h11
